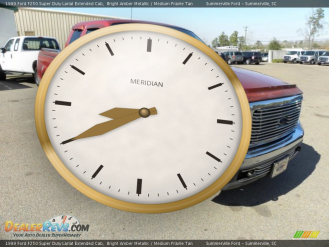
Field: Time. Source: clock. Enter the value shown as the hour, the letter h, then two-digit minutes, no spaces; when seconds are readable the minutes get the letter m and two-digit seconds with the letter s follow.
8h40
